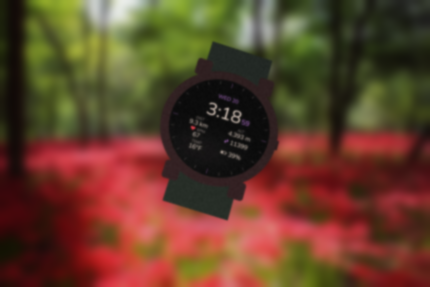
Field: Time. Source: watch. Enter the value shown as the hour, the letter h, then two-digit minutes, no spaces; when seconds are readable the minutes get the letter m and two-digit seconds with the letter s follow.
3h18
